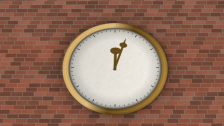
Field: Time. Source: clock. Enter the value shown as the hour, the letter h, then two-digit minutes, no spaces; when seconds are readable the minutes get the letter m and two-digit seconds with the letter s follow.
12h03
